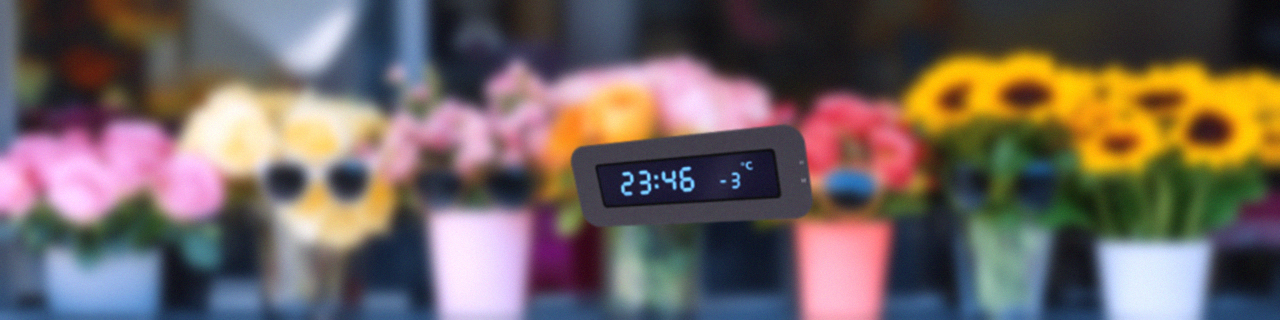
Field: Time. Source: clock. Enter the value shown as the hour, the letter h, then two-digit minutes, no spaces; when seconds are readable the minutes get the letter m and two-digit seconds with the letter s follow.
23h46
